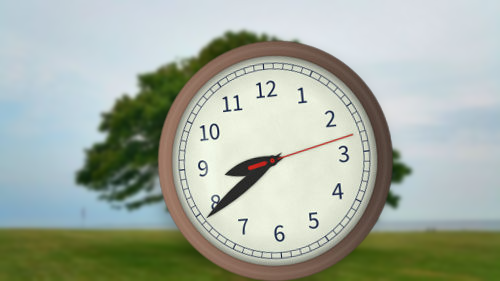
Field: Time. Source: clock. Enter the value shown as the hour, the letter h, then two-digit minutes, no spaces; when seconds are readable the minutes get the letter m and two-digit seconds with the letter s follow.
8h39m13s
